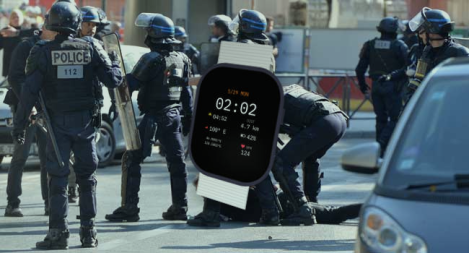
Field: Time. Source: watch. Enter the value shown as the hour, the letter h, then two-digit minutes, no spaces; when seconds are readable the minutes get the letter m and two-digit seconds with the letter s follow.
2h02
